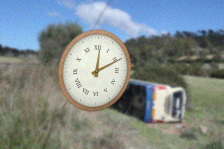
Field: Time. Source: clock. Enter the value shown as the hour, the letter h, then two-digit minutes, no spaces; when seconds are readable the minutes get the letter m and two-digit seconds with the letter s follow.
12h11
